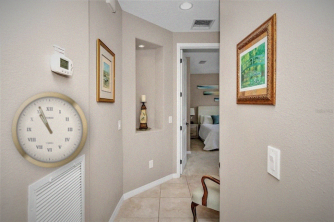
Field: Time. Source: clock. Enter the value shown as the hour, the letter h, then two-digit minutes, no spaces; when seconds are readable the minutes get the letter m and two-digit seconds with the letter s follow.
10h56
